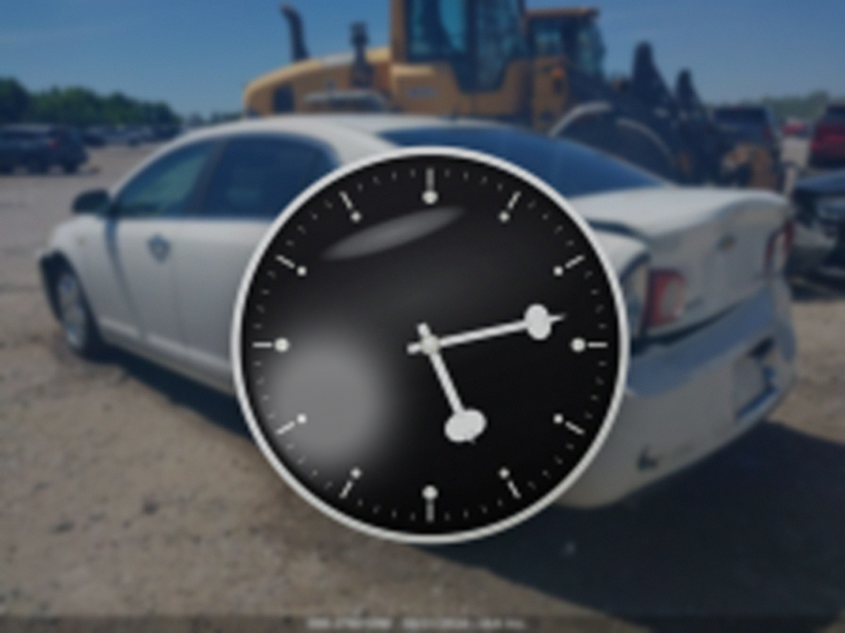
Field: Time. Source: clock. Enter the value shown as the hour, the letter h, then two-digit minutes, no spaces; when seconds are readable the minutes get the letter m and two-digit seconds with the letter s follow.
5h13
